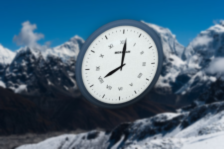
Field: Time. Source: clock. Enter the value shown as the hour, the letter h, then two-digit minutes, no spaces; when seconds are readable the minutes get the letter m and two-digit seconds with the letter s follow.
8h01
